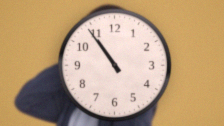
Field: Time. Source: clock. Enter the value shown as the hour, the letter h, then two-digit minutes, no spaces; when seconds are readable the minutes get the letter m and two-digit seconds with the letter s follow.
10h54
